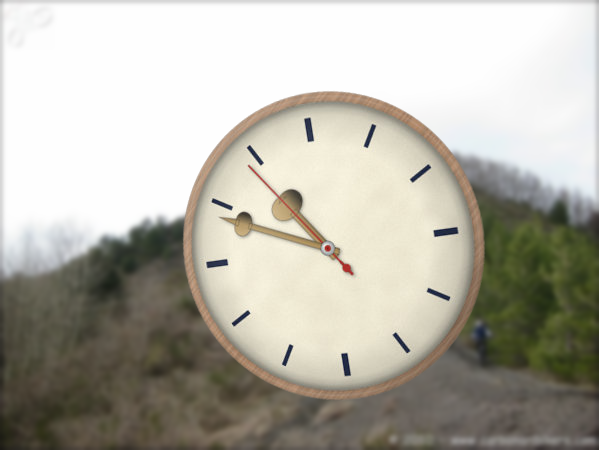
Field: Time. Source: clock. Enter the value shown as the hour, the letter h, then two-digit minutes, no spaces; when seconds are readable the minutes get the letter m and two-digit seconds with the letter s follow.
10h48m54s
